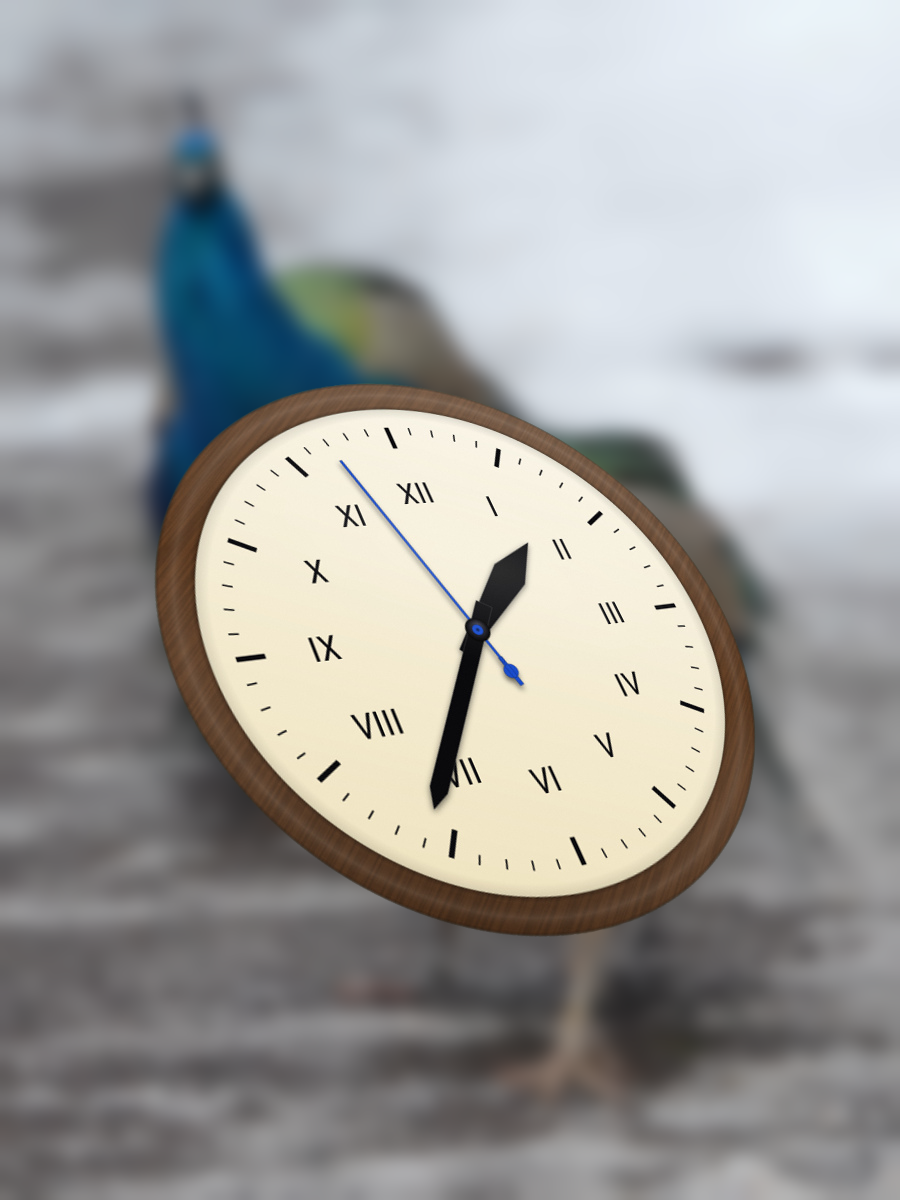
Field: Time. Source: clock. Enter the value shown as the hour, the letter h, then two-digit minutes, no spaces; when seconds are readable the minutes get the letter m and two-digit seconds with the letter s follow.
1h35m57s
